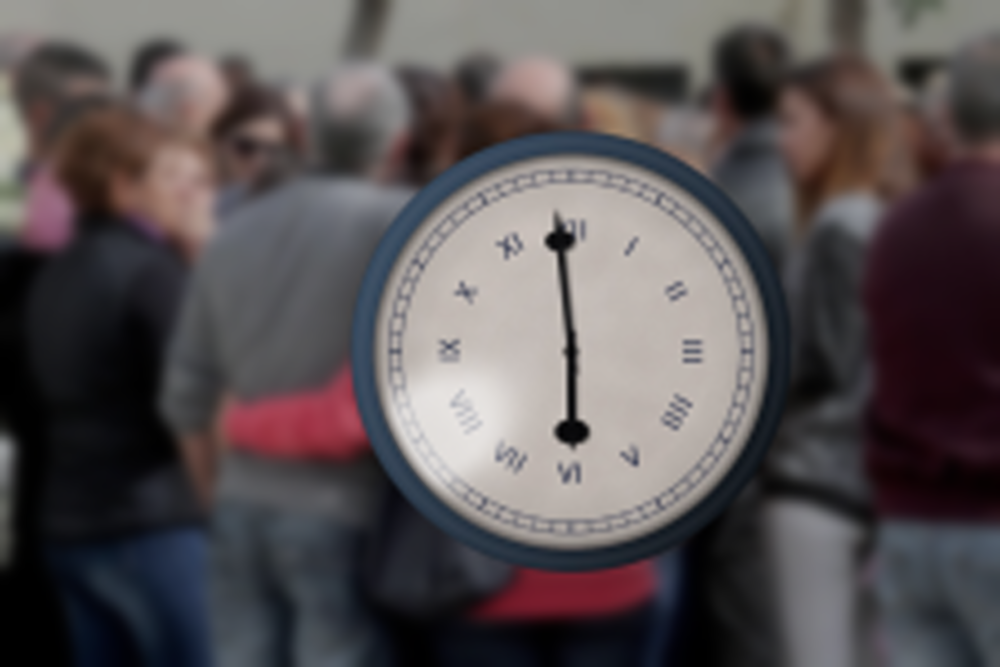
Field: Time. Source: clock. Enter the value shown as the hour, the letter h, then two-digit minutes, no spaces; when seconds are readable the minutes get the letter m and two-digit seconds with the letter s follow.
5h59
